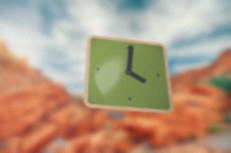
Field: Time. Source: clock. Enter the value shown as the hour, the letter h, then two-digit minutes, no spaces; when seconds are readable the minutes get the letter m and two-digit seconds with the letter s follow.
4h01
